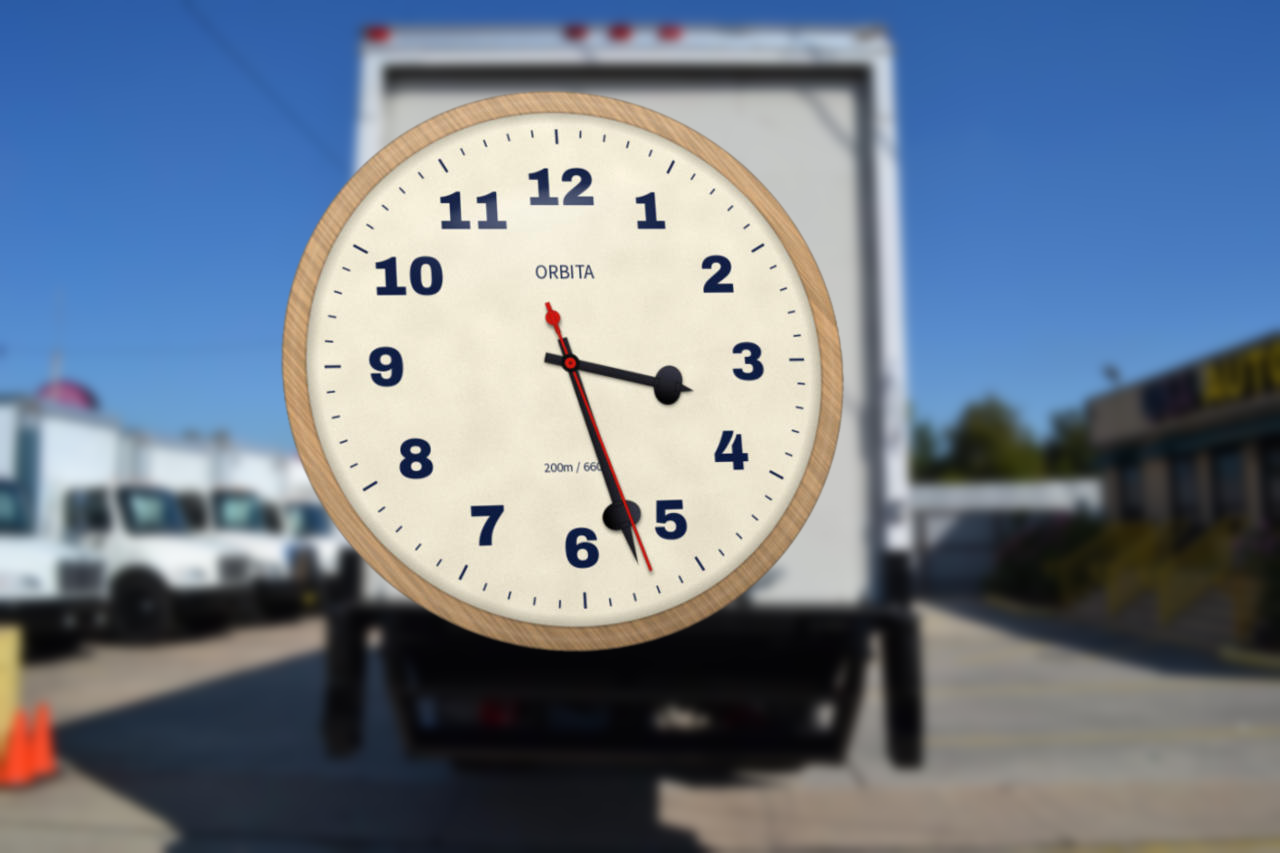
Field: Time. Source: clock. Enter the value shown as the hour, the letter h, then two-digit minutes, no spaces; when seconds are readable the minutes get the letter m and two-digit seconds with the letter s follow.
3h27m27s
